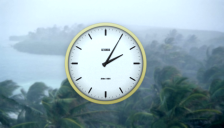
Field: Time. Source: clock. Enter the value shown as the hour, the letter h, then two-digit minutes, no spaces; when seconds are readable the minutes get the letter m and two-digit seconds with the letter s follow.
2h05
